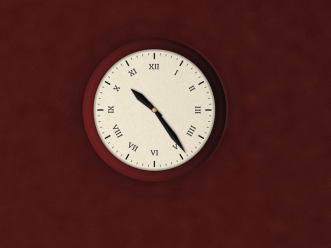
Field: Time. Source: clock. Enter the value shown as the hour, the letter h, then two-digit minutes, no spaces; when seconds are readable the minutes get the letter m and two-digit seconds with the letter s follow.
10h24
